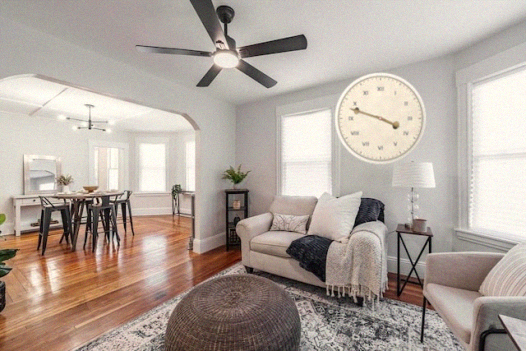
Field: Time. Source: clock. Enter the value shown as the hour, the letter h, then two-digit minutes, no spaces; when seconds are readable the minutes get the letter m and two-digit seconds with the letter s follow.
3h48
